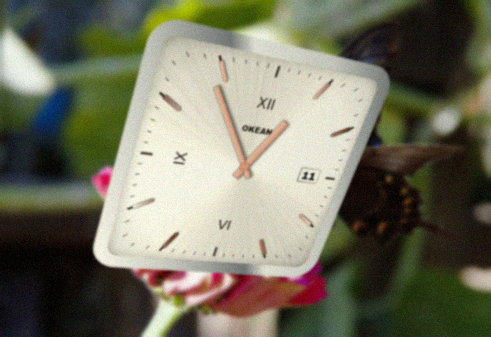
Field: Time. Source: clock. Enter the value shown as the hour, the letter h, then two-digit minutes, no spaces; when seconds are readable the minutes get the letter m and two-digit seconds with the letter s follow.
12h54
